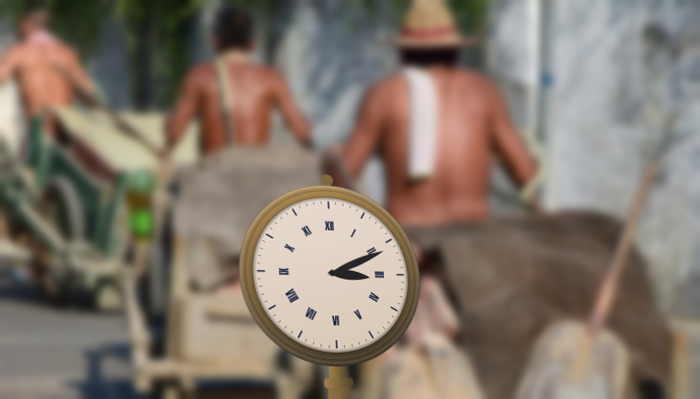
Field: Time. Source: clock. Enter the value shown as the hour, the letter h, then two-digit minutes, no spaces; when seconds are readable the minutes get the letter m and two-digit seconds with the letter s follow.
3h11
